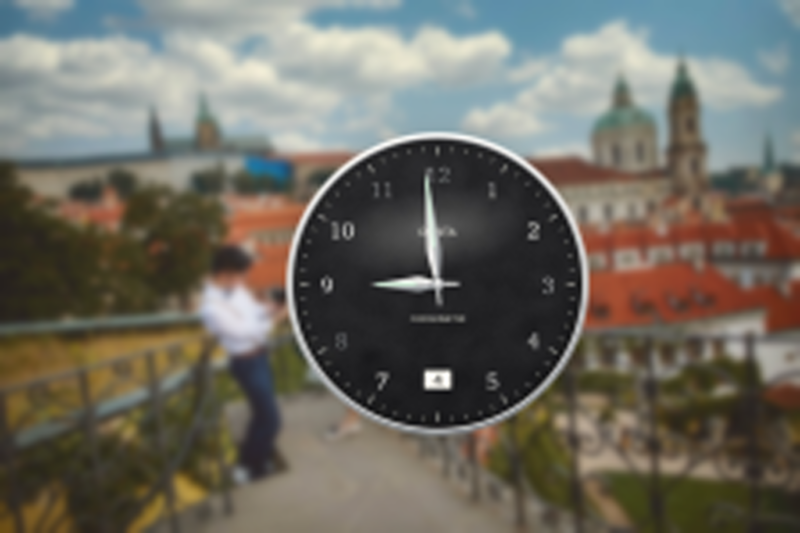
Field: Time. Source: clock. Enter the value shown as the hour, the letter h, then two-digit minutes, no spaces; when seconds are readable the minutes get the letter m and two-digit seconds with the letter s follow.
8h59
